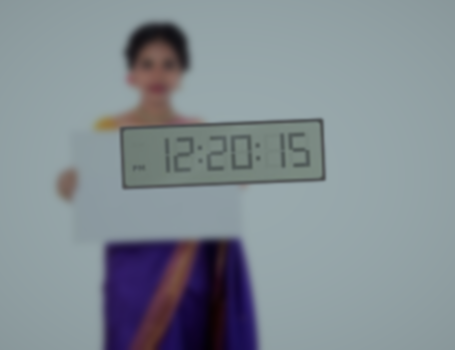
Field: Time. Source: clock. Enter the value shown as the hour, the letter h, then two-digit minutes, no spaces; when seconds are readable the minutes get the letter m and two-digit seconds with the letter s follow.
12h20m15s
